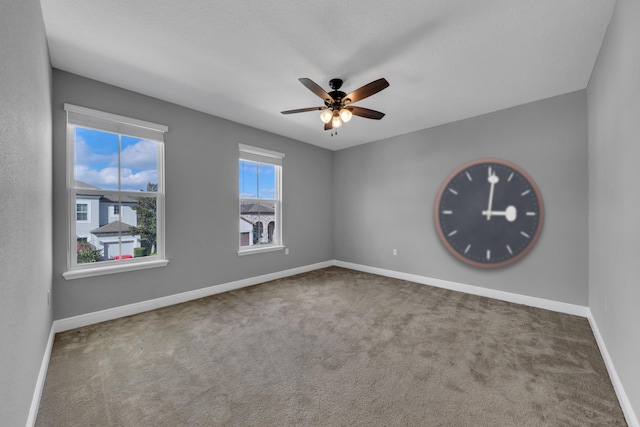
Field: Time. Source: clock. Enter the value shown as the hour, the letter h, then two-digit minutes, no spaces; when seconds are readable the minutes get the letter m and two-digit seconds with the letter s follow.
3h01
